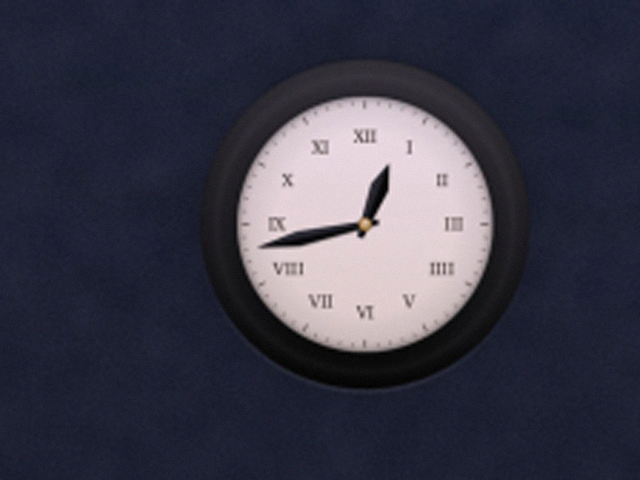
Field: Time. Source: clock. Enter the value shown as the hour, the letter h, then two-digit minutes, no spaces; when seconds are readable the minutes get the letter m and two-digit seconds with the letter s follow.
12h43
